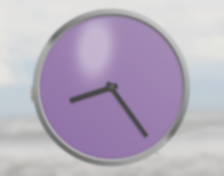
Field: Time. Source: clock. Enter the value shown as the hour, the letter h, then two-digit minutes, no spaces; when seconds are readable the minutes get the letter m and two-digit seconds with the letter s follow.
8h24
